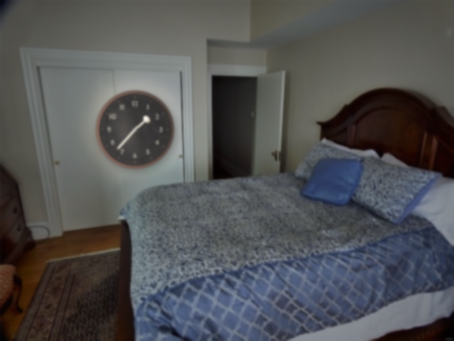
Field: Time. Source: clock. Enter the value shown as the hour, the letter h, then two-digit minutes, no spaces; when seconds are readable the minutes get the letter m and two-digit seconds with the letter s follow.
1h37
